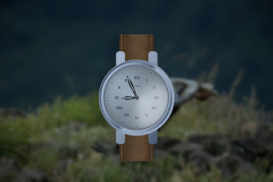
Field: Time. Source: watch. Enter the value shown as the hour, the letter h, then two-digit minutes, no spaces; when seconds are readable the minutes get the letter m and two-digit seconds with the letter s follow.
8h56
